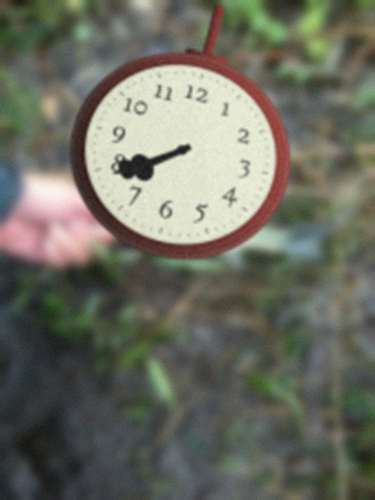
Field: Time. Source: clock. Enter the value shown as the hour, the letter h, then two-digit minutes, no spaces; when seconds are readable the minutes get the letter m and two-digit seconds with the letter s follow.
7h39
